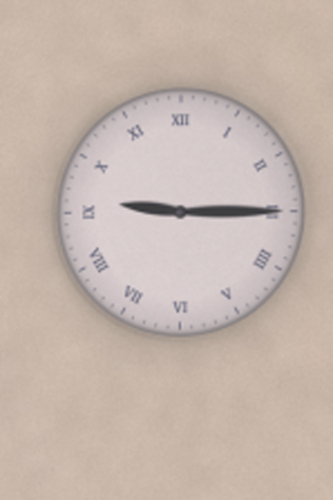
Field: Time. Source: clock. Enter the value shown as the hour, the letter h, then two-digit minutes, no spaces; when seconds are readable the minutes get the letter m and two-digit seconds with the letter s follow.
9h15
